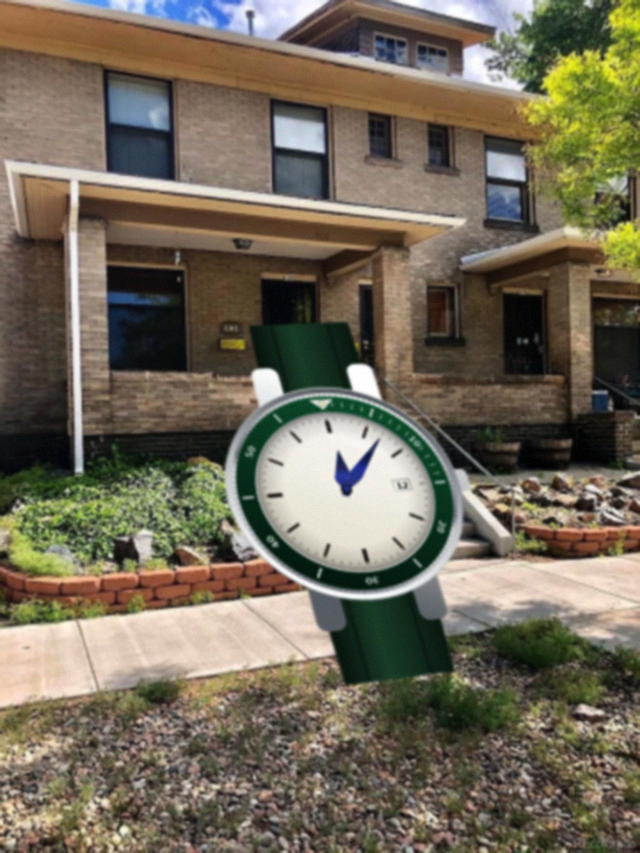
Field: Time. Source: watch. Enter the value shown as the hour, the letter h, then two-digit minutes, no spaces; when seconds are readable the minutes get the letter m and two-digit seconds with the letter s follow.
12h07
